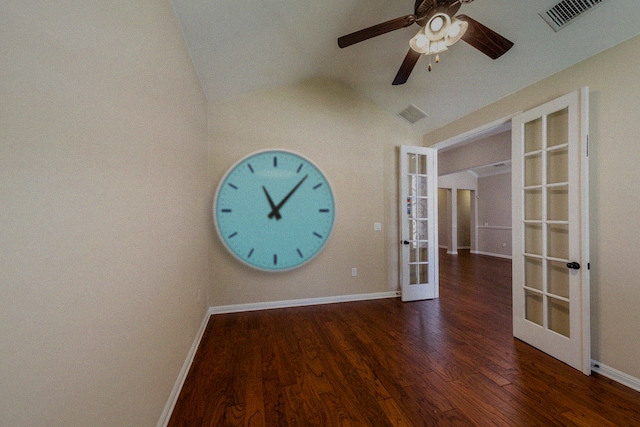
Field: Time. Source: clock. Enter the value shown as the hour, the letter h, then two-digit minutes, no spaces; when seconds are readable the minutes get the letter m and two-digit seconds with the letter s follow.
11h07
